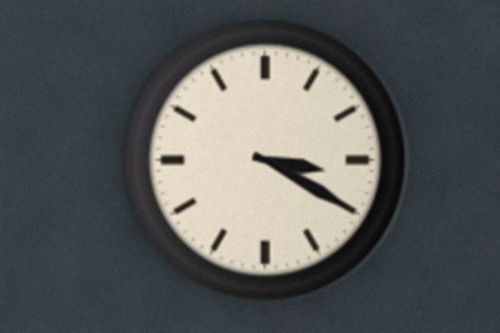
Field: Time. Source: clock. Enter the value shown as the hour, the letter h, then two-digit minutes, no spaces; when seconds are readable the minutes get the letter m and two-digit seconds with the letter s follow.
3h20
